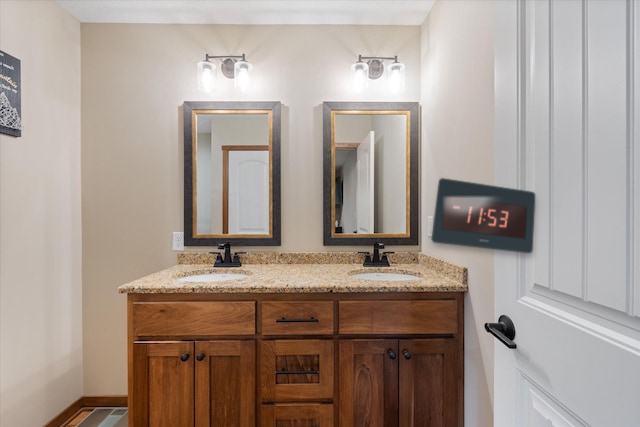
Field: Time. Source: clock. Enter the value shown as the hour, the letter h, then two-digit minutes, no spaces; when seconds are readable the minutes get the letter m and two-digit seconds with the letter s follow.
11h53
